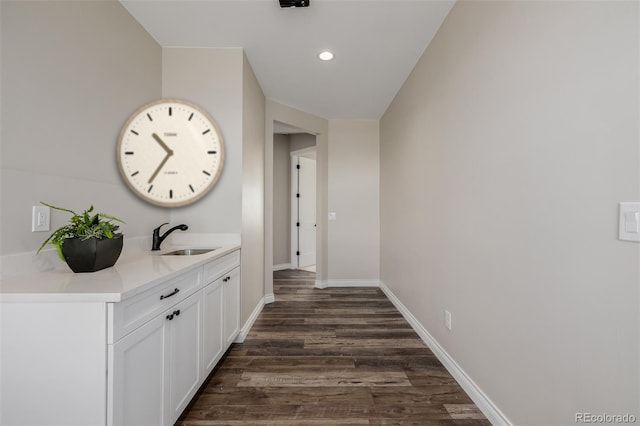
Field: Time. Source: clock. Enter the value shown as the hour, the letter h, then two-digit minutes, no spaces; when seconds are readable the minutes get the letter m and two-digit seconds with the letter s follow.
10h36
